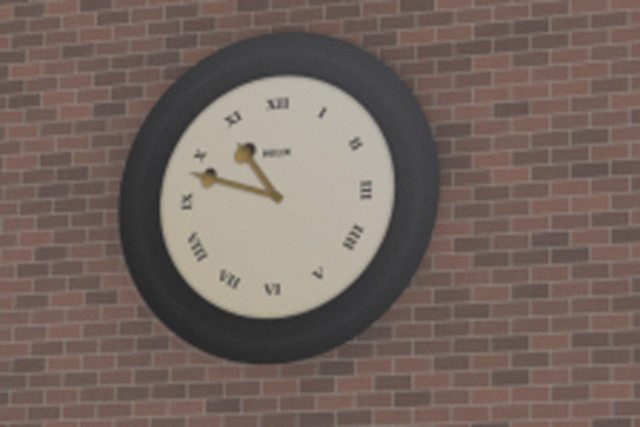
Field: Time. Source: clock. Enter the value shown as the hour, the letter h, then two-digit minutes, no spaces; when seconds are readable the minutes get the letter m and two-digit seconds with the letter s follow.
10h48
